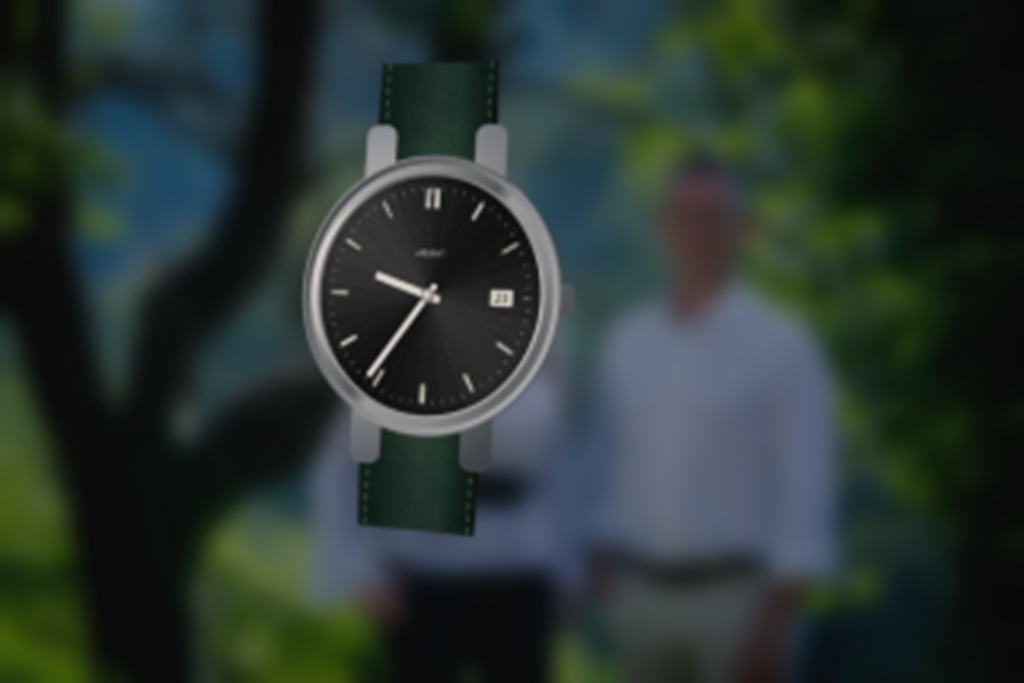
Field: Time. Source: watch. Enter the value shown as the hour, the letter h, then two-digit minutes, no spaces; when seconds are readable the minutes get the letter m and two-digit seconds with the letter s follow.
9h36
